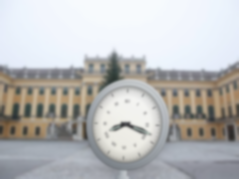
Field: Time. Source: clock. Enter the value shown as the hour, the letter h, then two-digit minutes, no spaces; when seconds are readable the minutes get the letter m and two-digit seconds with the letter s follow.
8h18
